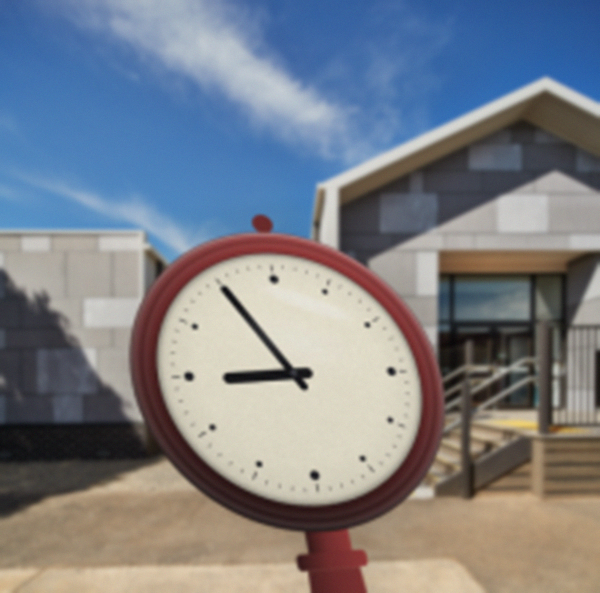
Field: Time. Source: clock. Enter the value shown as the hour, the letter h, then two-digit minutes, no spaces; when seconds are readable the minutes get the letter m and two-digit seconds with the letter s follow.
8h55
